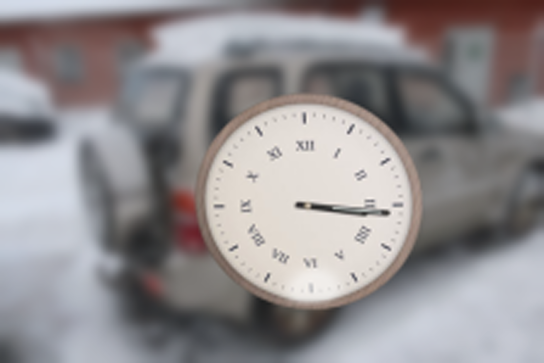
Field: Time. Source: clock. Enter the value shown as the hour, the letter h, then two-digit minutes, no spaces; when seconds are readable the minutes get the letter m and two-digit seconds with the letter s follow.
3h16
